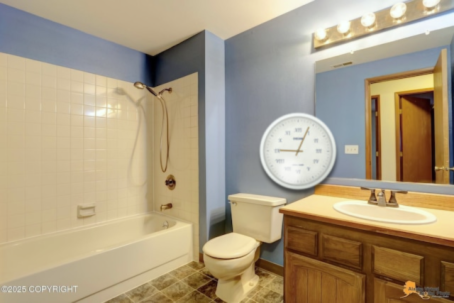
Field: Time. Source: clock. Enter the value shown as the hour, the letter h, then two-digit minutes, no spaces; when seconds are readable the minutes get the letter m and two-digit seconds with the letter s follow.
9h04
